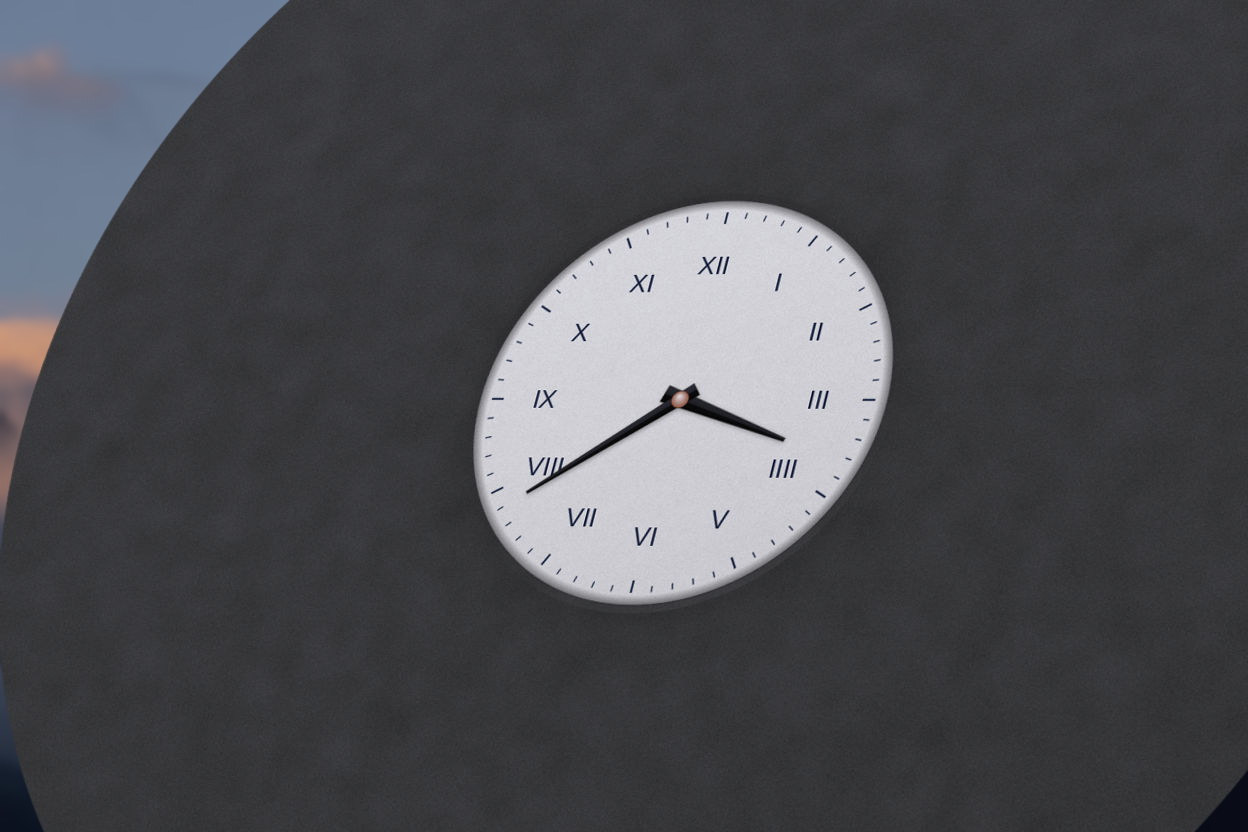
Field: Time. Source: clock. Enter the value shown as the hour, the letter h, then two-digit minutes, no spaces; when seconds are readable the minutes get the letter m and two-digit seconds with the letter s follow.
3h39
